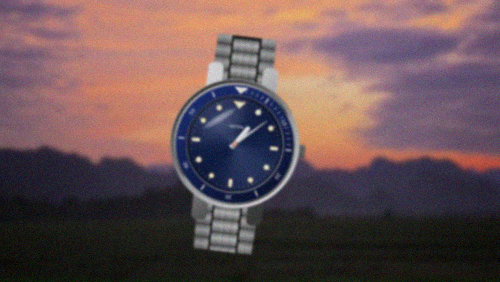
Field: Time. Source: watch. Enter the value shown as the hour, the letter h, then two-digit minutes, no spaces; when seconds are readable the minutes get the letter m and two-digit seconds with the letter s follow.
1h08
